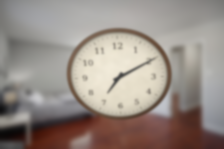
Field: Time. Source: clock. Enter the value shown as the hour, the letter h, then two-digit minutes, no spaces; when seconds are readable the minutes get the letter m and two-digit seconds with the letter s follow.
7h10
